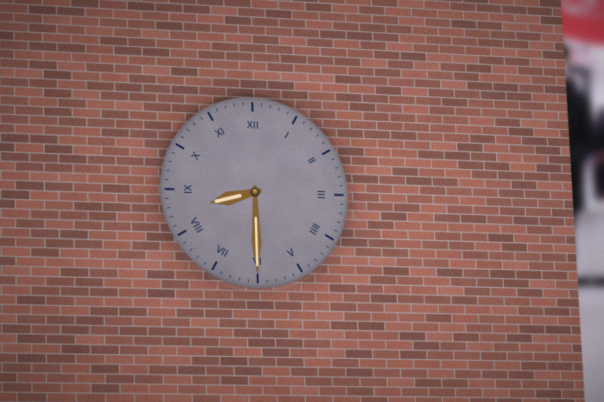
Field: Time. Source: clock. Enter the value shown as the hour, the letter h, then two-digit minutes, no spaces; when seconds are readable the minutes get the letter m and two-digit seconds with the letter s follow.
8h30
